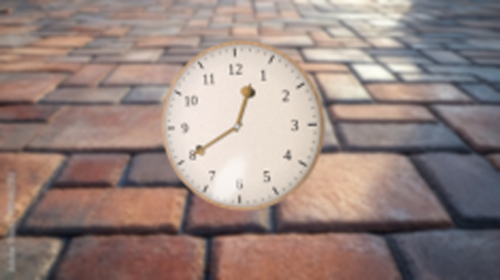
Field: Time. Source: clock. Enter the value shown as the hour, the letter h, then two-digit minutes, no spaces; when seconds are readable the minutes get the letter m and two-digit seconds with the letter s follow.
12h40
